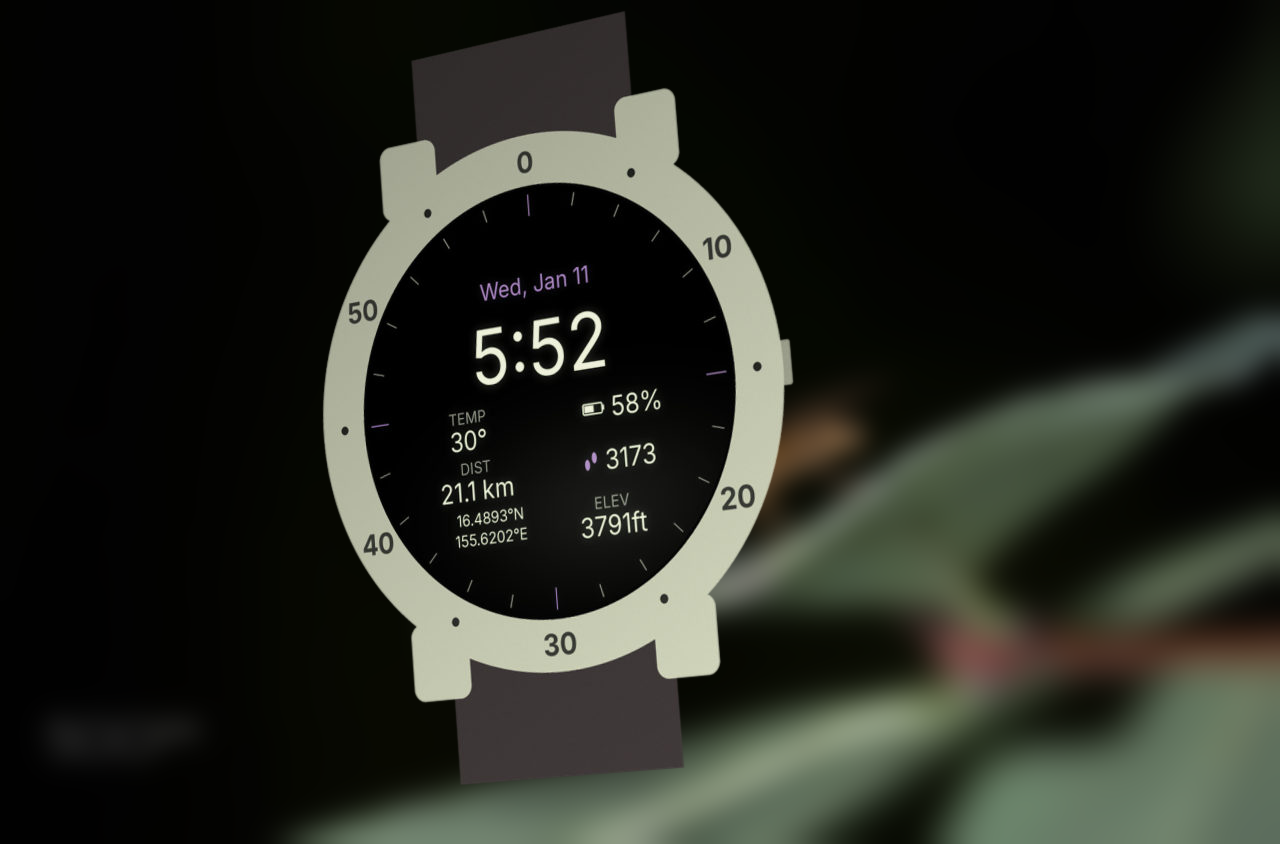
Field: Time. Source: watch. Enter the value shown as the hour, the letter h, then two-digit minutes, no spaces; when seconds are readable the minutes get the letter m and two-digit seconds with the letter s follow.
5h52
